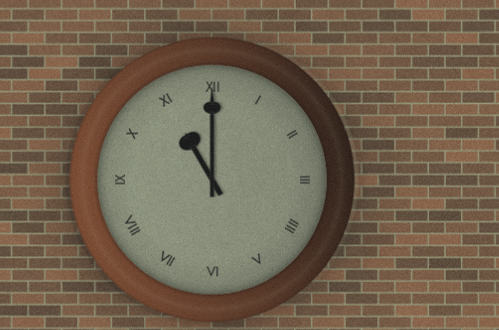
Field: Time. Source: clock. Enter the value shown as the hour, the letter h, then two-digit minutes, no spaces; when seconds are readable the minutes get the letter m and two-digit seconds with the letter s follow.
11h00
